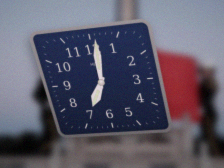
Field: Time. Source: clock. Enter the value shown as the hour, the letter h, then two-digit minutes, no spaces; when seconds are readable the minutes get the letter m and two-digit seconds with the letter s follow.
7h01
